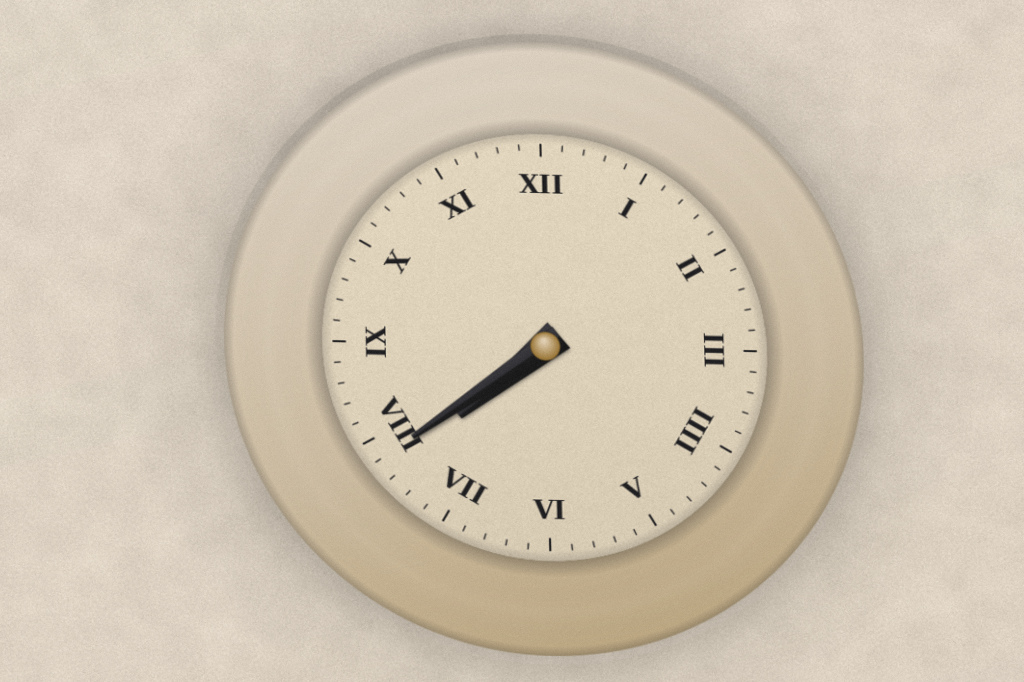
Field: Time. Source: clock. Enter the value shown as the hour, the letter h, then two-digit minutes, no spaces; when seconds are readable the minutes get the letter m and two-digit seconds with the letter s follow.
7h39
